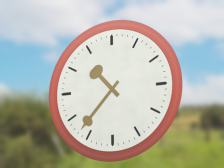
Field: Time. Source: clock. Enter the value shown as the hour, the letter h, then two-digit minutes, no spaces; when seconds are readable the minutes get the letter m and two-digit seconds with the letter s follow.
10h37
